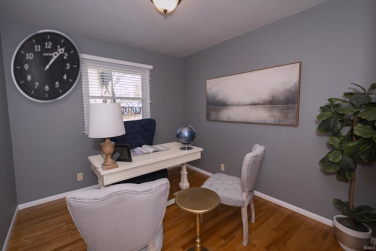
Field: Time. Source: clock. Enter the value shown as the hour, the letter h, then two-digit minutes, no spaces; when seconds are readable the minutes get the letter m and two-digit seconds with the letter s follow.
1h07
